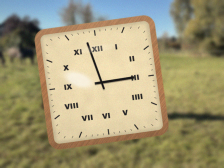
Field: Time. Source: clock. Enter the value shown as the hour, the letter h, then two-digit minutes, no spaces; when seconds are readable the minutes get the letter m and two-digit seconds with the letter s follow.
2h58
